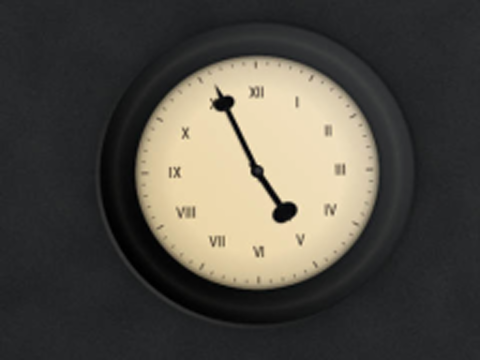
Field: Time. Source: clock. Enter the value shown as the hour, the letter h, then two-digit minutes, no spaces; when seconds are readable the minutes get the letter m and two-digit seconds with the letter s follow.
4h56
